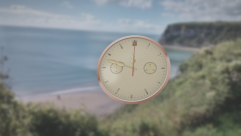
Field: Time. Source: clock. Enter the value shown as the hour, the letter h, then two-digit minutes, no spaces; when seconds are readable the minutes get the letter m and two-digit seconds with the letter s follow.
11h48
